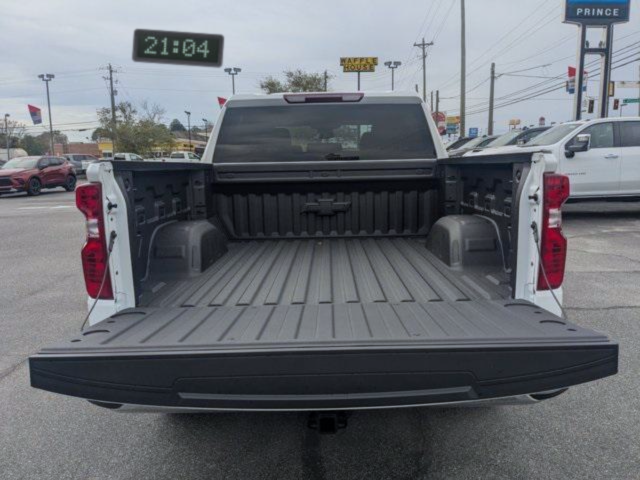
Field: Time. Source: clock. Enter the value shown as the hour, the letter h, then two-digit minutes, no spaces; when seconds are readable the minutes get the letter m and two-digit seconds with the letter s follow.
21h04
